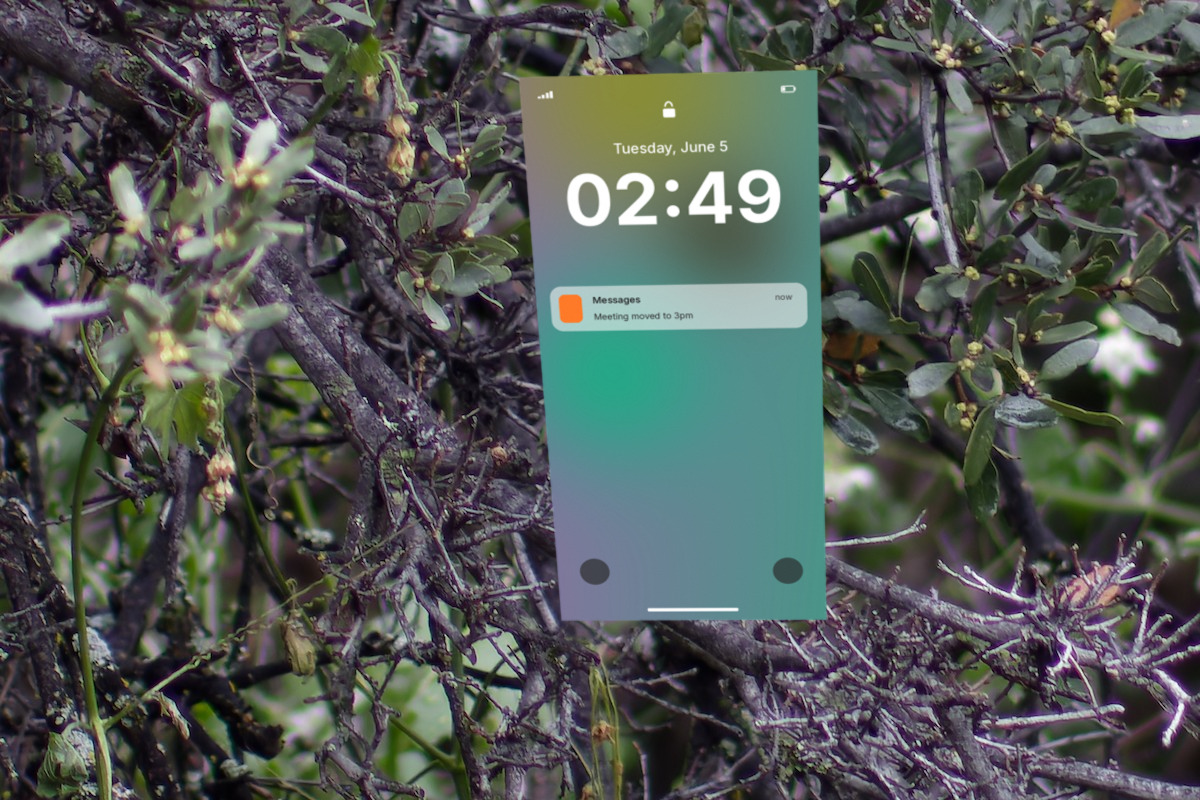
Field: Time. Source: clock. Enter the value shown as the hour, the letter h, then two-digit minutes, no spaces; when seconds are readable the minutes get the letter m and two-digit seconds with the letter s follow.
2h49
